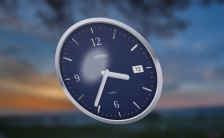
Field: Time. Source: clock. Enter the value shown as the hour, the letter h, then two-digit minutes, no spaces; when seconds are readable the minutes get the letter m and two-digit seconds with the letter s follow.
3h36
